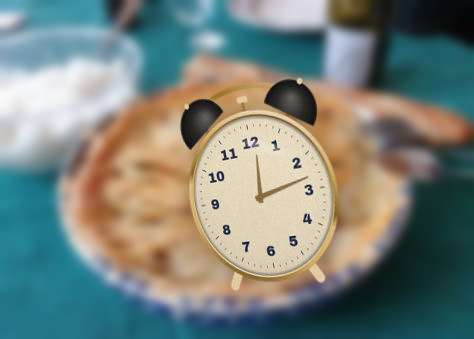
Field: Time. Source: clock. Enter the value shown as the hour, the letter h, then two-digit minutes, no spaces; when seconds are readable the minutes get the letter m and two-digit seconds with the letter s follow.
12h13
